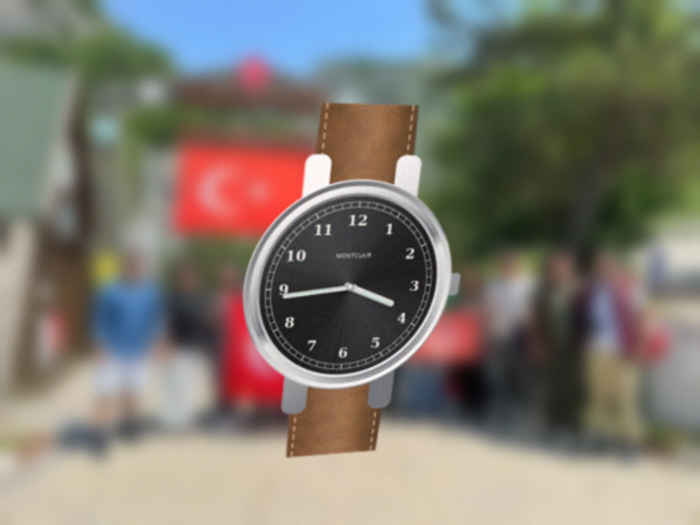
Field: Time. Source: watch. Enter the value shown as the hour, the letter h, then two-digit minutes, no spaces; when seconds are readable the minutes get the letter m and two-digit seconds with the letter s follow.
3h44
